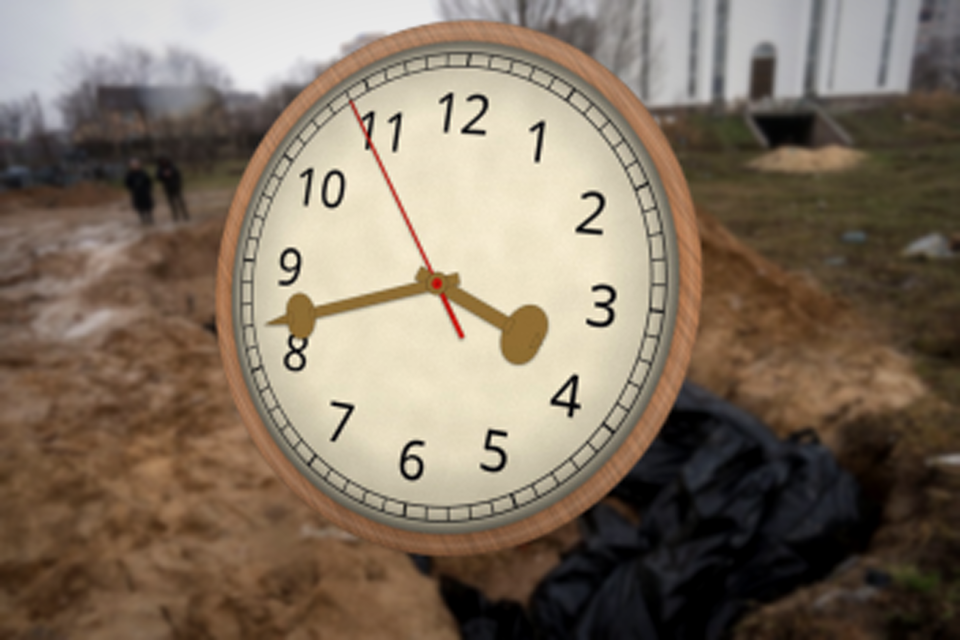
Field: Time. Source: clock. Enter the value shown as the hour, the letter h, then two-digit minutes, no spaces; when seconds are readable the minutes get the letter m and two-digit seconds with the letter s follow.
3h41m54s
